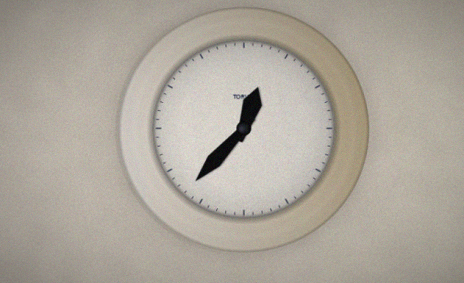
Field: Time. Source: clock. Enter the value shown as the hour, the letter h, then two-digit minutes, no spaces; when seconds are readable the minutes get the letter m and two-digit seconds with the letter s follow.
12h37
